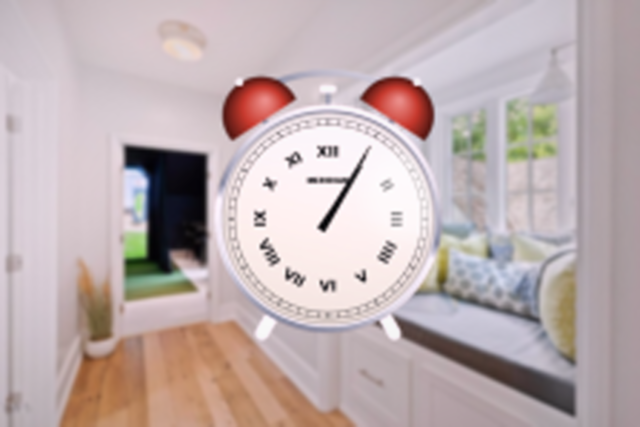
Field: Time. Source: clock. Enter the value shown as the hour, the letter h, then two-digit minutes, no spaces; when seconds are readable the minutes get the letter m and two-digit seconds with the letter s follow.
1h05
